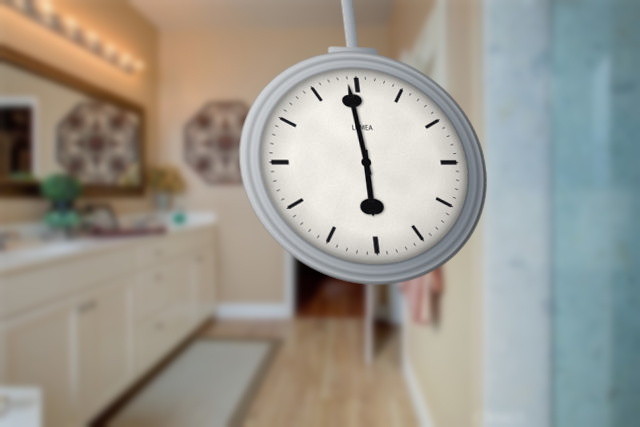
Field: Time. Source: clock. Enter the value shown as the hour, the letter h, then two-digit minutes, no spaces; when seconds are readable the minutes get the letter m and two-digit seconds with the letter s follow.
5h59
